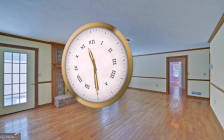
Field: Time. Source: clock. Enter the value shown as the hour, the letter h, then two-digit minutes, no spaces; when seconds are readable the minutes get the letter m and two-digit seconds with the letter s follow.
11h30
